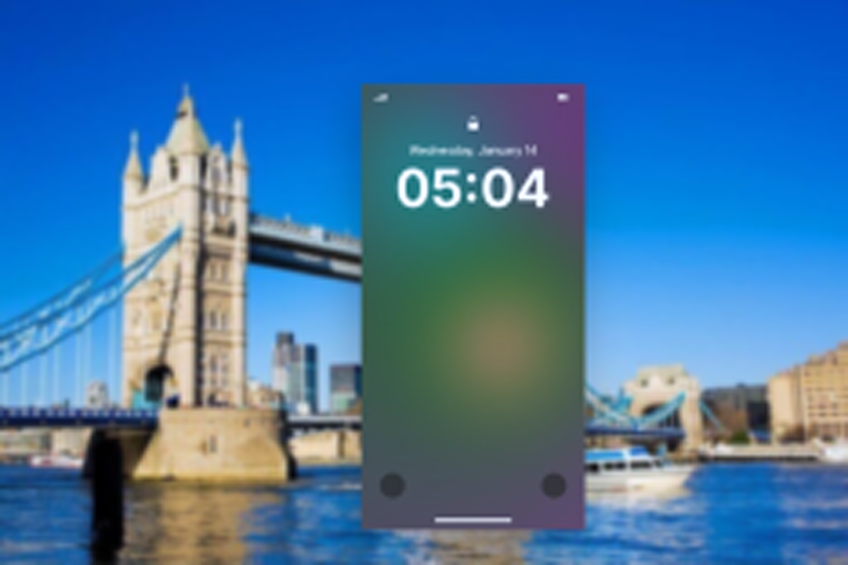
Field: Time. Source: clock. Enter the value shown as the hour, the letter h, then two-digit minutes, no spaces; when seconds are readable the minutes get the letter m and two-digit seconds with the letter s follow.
5h04
